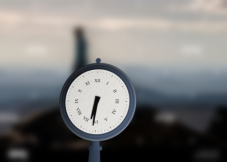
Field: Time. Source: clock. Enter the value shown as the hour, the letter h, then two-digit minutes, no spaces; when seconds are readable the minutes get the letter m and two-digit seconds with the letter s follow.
6h31
